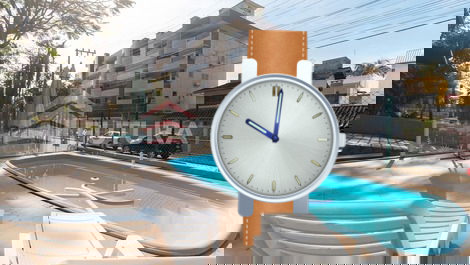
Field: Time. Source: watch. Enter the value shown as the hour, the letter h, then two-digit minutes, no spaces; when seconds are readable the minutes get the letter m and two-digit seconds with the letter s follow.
10h01
